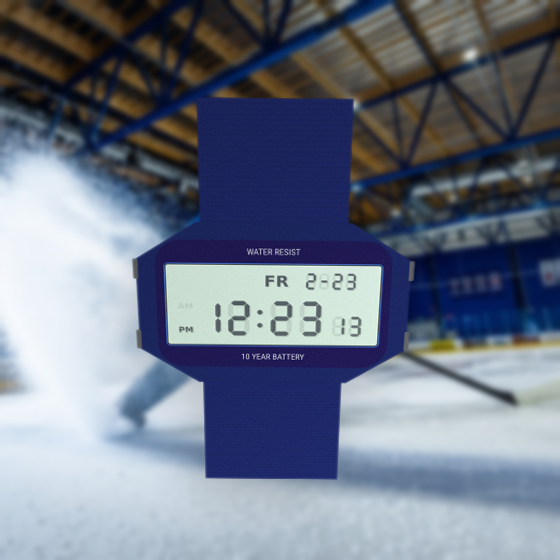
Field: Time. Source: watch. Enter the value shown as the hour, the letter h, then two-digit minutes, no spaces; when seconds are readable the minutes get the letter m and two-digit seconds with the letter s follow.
12h23m13s
